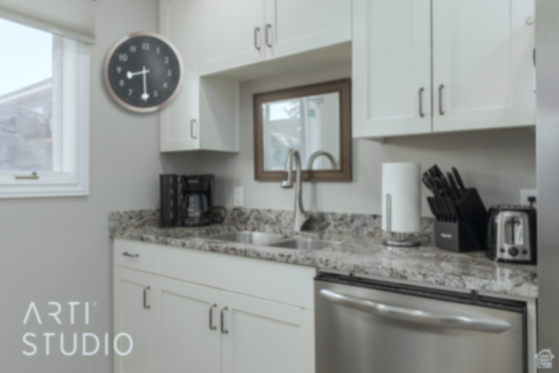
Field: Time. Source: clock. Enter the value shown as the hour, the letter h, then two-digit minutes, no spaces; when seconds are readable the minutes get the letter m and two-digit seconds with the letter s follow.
8h29
